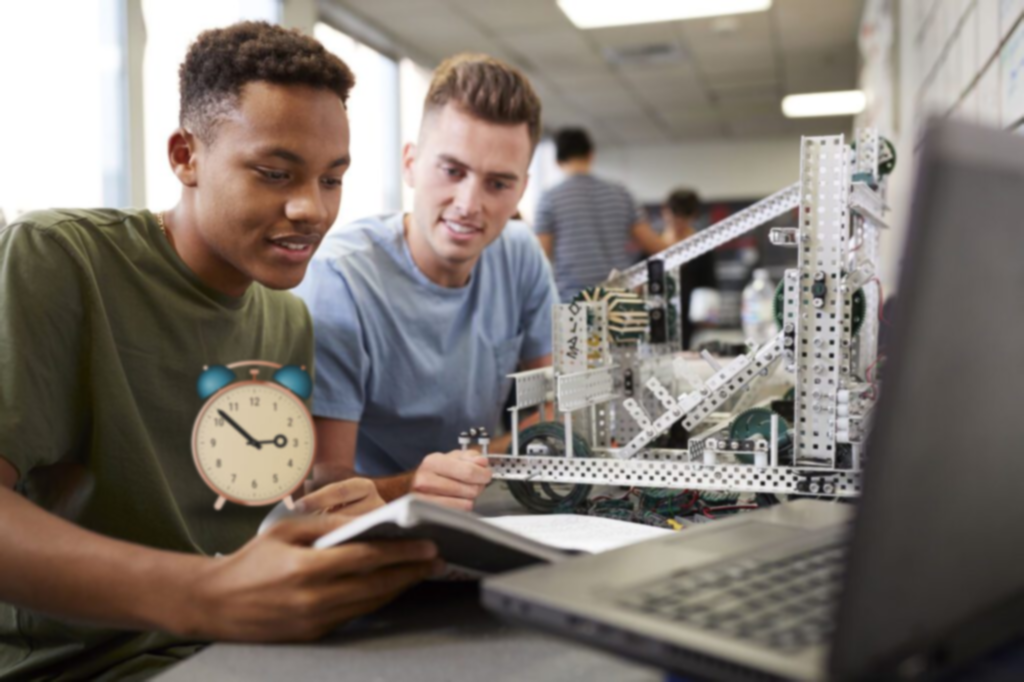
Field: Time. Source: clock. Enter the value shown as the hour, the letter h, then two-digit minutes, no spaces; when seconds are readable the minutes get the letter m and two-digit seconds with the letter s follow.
2h52
